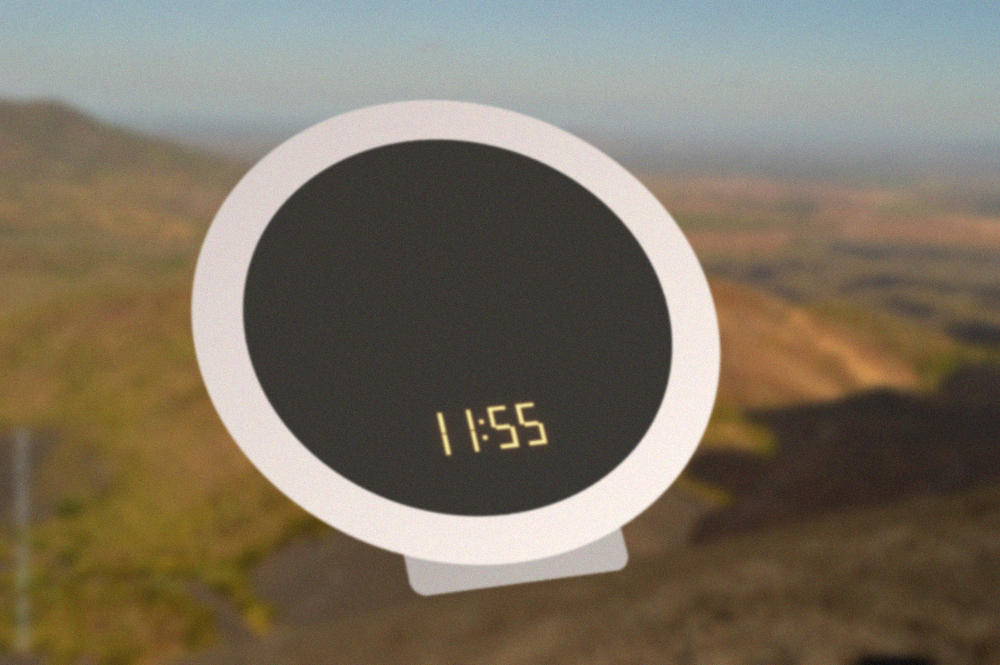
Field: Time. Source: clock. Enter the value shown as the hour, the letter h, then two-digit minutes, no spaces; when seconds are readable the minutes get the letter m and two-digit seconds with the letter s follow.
11h55
